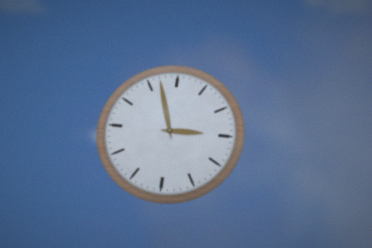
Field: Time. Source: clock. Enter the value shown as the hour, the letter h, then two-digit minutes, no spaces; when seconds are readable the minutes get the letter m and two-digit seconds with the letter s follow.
2h57
